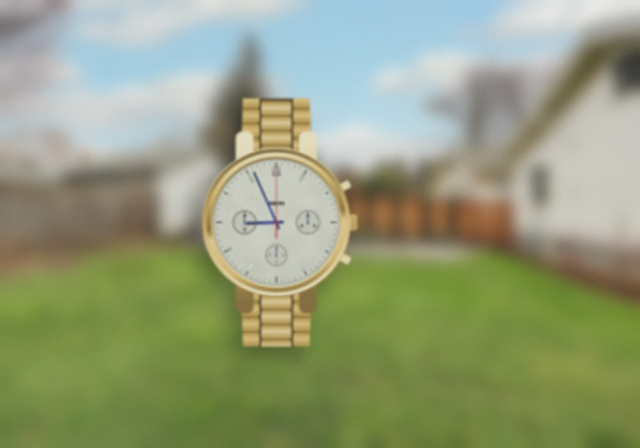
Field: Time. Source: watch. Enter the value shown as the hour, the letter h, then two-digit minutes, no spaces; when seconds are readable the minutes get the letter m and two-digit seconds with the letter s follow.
8h56
